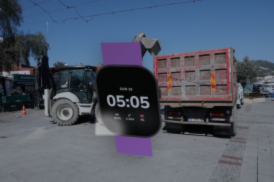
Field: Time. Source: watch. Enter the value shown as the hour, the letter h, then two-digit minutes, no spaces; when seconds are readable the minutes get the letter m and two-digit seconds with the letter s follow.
5h05
